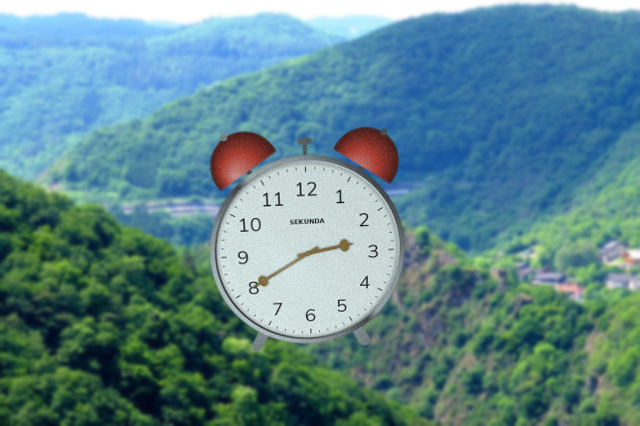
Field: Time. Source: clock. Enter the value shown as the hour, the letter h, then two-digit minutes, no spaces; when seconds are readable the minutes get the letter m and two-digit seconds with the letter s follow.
2h40
